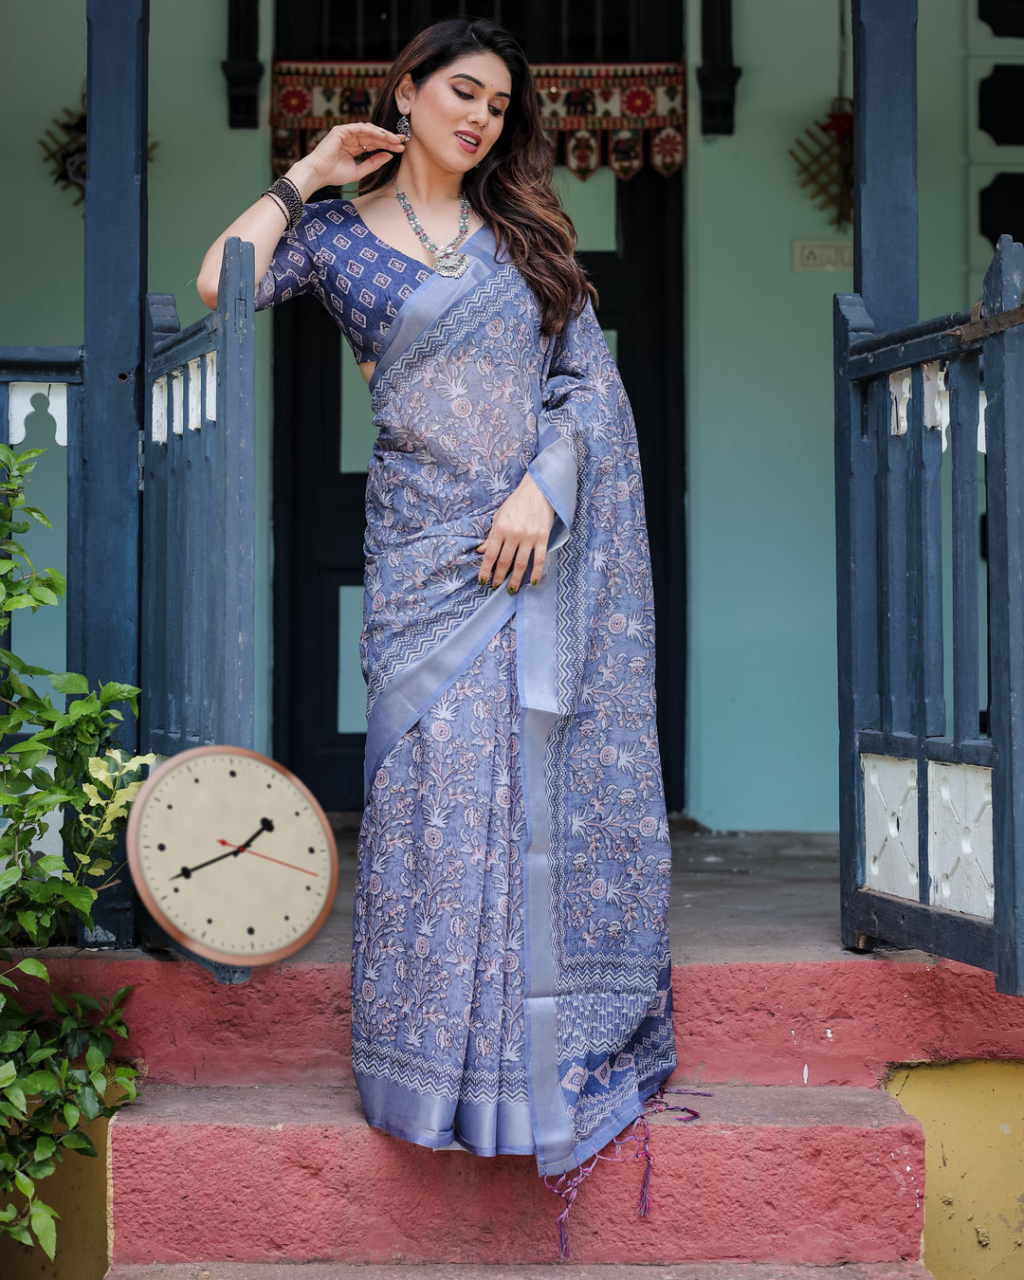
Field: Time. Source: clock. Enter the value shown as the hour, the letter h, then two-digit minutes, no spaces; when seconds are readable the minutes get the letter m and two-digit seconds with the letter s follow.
1h41m18s
